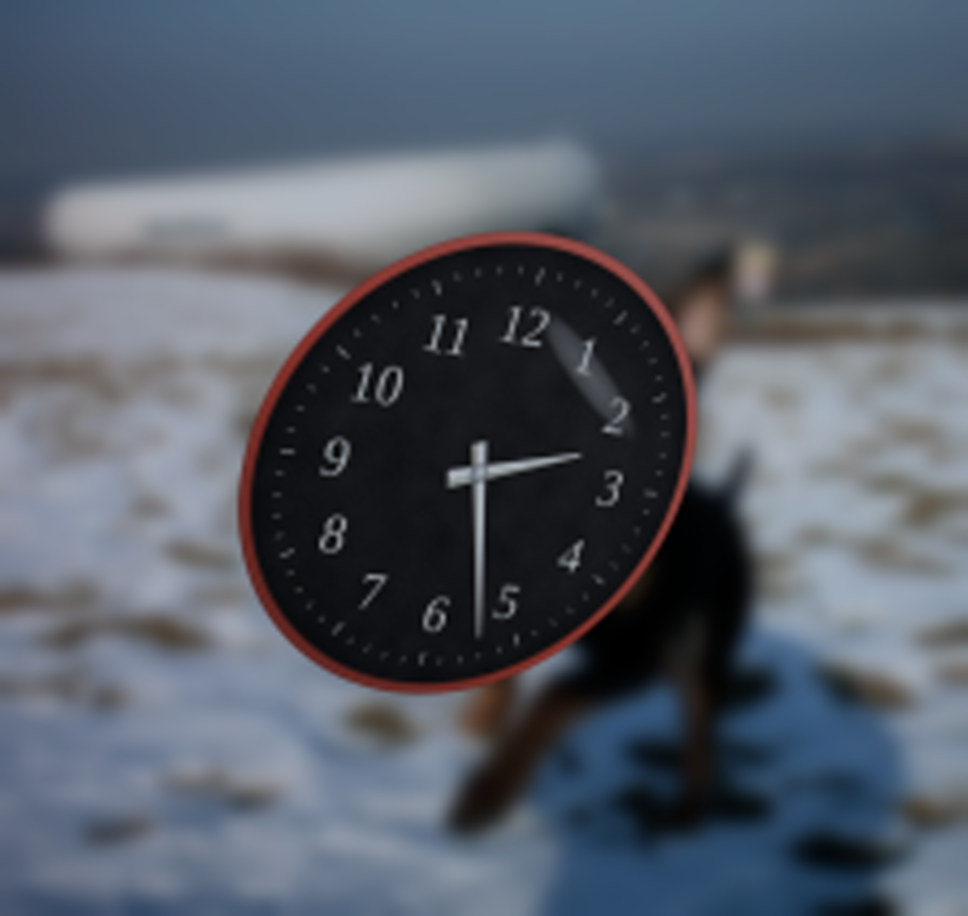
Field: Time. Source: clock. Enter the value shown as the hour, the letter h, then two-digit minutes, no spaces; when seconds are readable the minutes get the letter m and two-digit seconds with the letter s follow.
2h27
